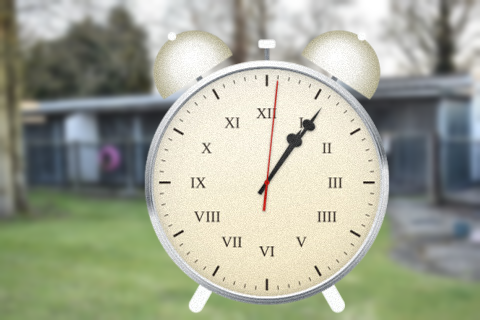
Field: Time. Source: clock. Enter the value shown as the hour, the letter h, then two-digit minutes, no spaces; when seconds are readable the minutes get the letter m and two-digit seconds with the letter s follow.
1h06m01s
